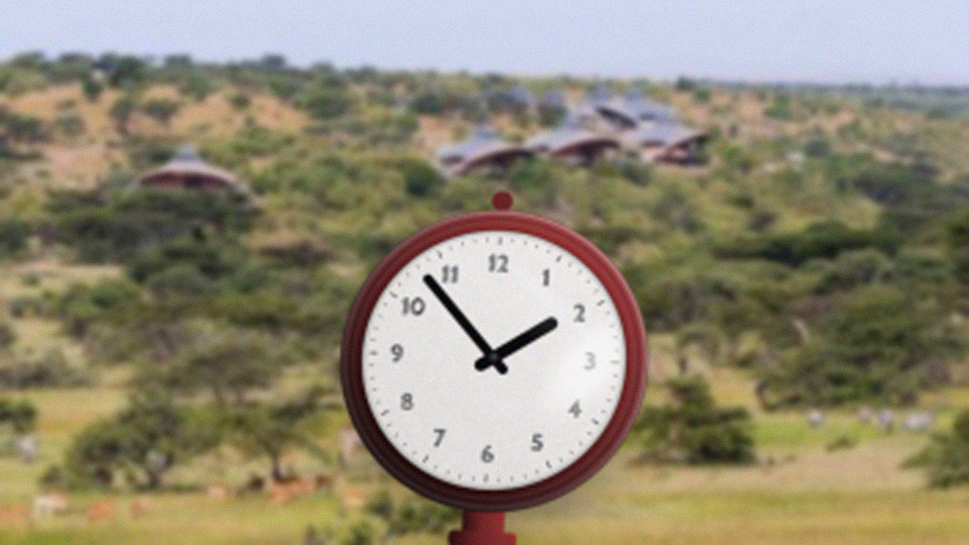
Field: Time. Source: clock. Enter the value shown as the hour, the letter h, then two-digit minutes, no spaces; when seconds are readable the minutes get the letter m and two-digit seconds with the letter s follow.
1h53
